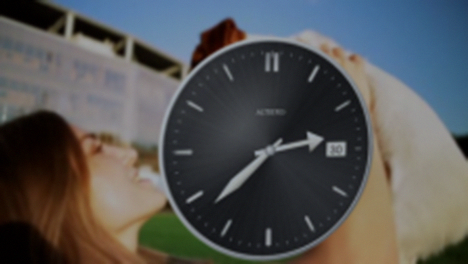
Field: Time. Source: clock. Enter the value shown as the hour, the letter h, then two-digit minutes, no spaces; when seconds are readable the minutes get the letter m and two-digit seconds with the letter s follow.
2h38
